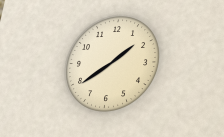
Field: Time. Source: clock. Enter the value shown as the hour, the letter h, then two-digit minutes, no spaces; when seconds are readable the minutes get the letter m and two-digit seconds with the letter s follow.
1h39
